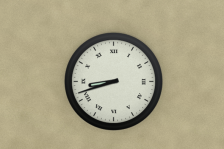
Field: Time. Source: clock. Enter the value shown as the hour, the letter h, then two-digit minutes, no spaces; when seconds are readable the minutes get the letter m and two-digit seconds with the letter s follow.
8h42
